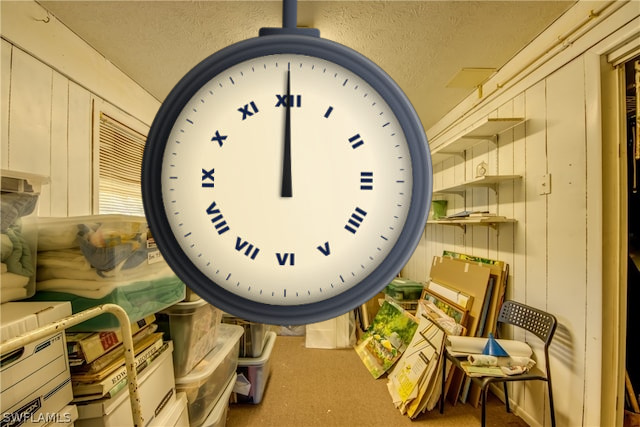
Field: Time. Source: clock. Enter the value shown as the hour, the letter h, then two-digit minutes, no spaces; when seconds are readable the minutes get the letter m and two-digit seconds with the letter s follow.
12h00
